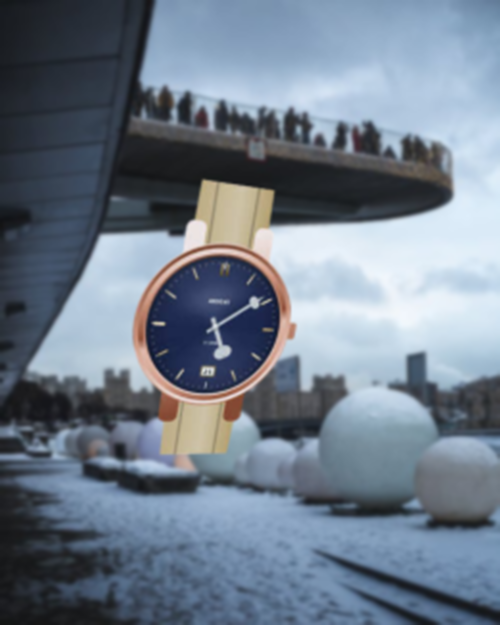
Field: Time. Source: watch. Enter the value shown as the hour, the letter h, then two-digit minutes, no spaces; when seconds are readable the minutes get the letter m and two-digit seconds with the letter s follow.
5h09
